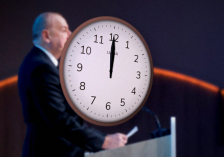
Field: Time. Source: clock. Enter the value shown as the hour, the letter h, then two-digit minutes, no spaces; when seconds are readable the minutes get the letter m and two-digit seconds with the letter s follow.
12h00
